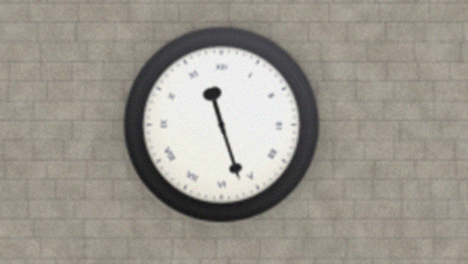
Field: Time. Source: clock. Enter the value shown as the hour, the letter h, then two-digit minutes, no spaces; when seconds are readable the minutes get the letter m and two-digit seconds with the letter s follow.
11h27
